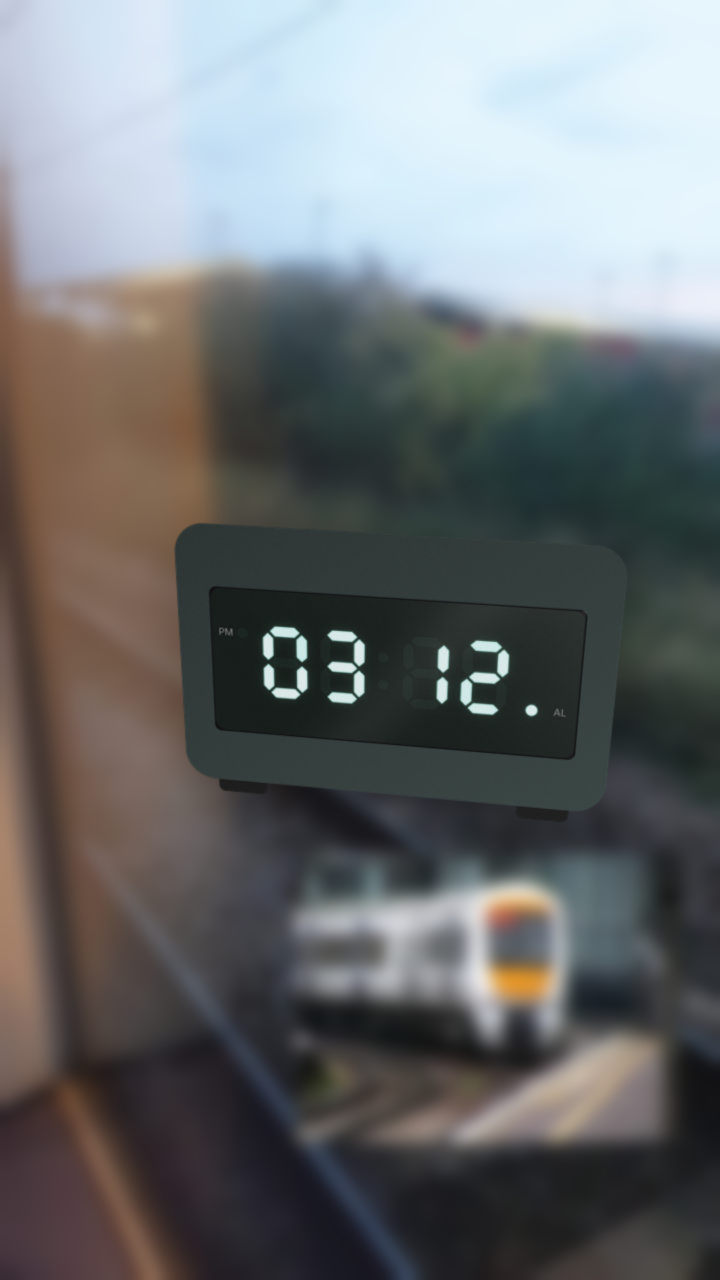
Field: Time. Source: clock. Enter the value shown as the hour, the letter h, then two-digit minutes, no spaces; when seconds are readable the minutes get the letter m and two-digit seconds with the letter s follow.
3h12
